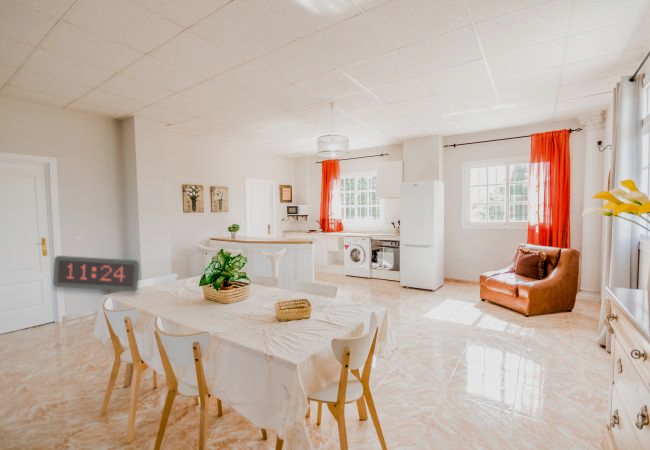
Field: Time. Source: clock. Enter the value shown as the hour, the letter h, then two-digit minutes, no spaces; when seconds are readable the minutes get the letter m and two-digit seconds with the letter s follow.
11h24
